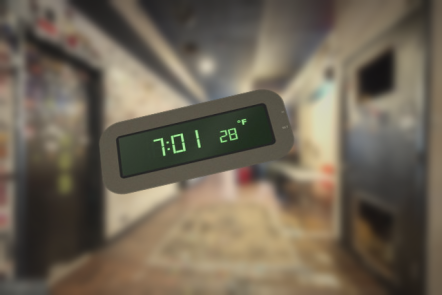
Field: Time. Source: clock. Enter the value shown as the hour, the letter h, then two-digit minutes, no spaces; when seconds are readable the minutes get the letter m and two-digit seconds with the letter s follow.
7h01
